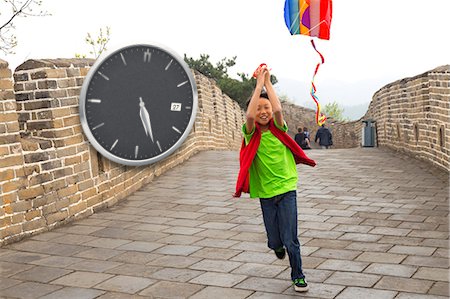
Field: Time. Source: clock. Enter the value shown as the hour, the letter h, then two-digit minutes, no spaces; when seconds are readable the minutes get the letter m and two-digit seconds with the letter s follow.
5h26
